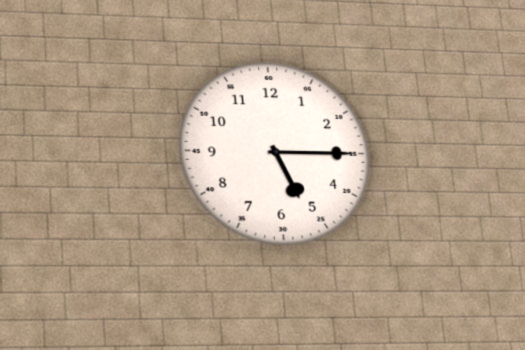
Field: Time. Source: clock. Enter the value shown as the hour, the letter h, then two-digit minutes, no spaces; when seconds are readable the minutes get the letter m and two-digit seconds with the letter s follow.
5h15
